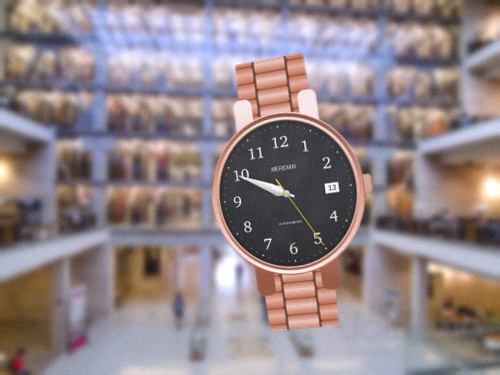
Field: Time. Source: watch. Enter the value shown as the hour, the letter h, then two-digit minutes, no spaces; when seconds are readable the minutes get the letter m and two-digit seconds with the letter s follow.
9h49m25s
